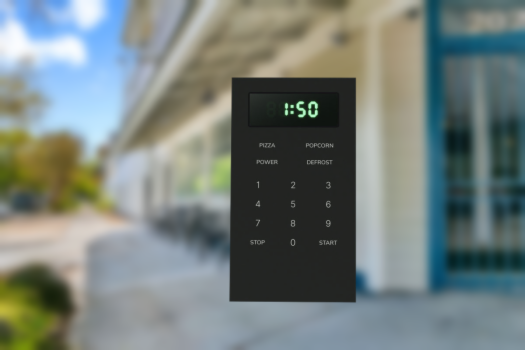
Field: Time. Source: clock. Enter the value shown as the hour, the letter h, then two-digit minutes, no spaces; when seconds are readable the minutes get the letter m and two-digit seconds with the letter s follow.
1h50
